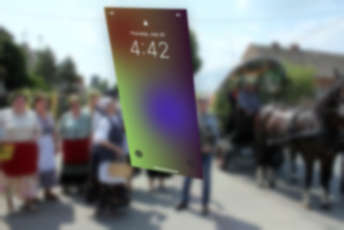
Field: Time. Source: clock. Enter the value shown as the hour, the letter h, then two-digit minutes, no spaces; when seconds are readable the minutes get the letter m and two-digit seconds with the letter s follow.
4h42
